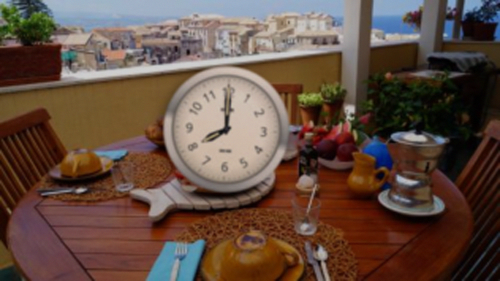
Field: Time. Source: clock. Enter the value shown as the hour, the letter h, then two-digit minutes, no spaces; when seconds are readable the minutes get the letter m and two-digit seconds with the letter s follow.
8h00
